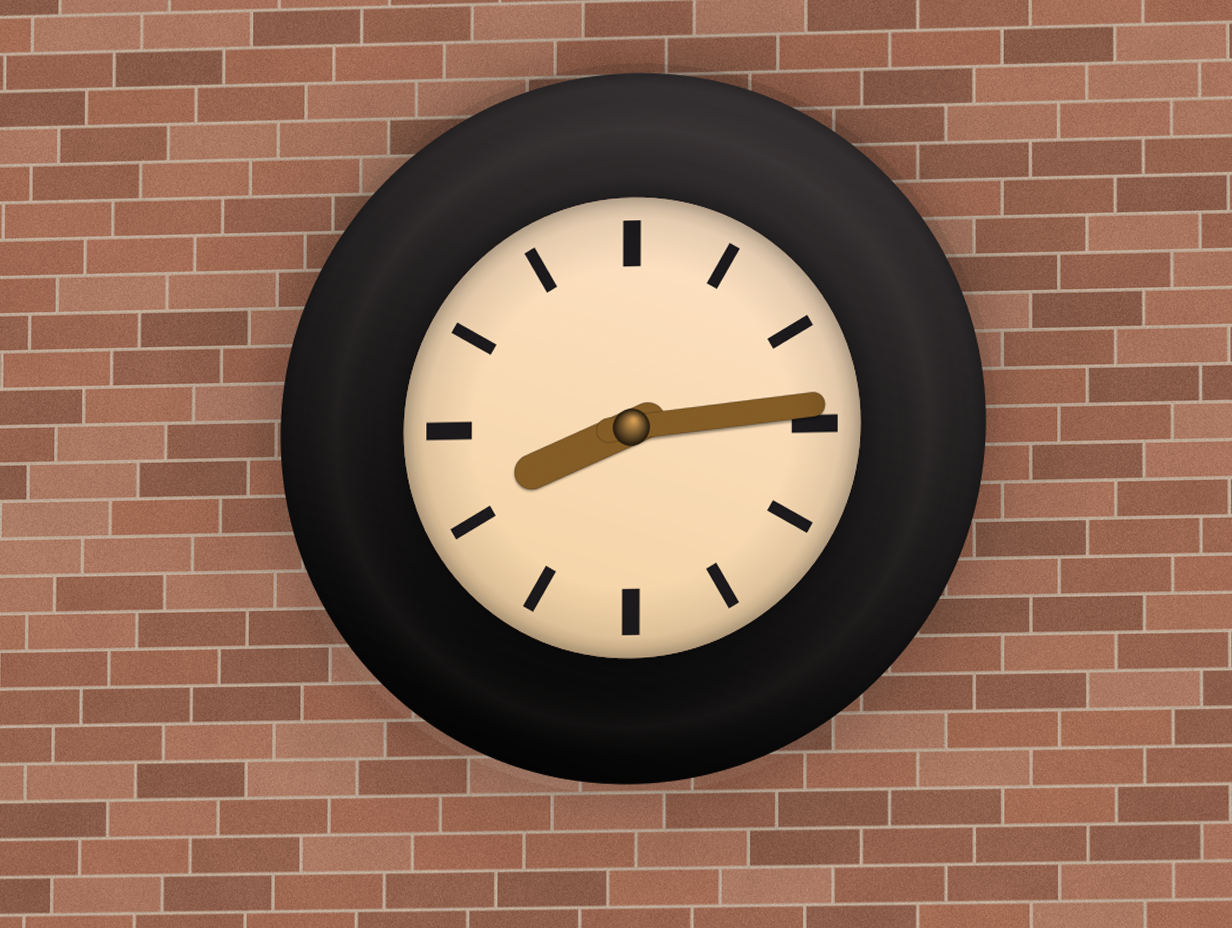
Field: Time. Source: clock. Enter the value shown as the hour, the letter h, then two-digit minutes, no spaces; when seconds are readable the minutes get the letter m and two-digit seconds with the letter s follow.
8h14
